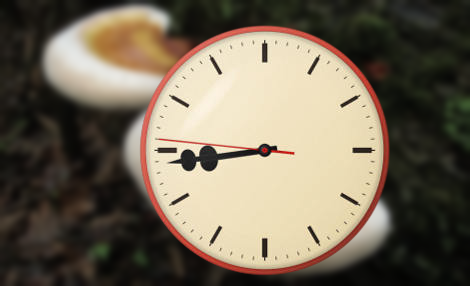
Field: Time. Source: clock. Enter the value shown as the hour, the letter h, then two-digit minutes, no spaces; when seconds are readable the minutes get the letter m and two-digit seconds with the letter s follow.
8h43m46s
